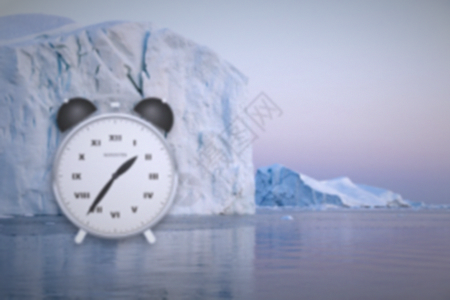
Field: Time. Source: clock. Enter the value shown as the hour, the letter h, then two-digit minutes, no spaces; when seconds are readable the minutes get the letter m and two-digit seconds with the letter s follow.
1h36
